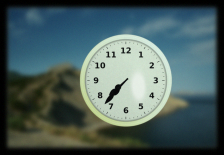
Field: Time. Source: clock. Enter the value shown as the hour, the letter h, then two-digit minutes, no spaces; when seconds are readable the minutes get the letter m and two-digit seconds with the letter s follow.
7h37
